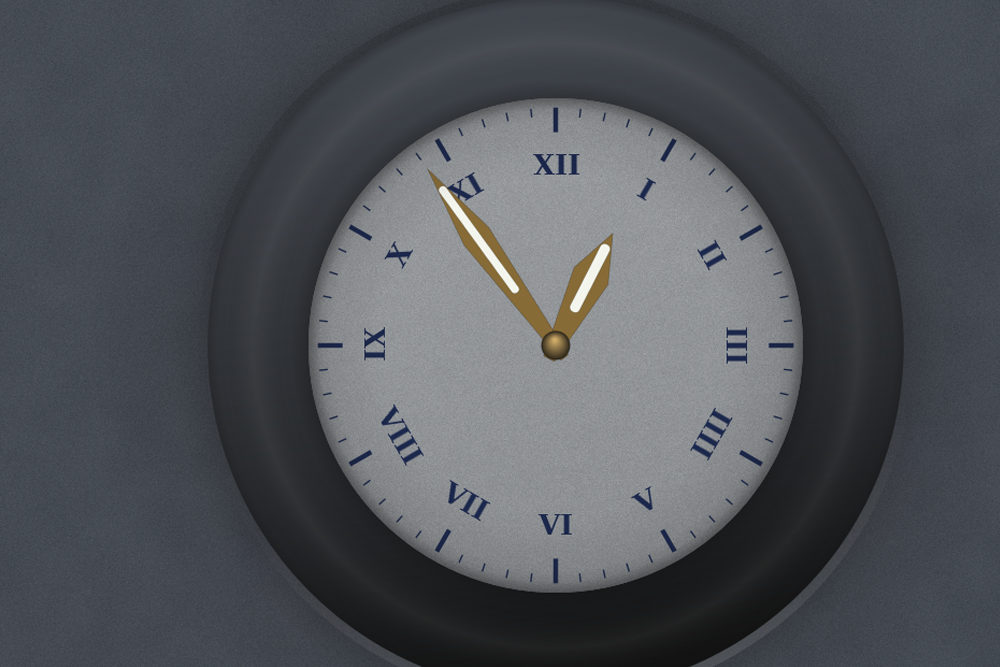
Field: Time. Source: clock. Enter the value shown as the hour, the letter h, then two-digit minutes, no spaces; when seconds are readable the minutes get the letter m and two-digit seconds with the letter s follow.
12h54
